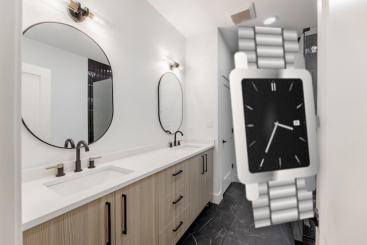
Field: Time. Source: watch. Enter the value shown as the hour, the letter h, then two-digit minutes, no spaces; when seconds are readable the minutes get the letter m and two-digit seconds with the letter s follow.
3h35
